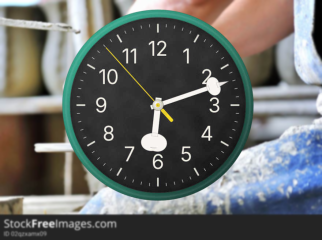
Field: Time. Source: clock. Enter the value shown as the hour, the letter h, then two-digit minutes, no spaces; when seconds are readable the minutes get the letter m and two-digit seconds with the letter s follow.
6h11m53s
